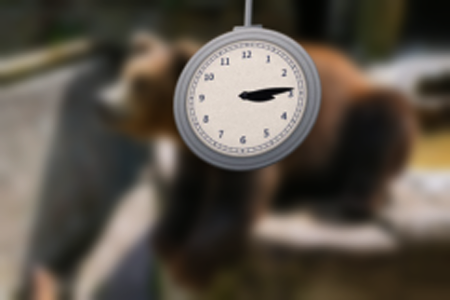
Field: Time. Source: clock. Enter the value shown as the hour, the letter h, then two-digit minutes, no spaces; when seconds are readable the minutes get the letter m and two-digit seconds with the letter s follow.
3h14
